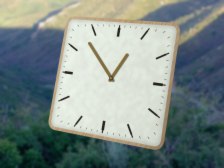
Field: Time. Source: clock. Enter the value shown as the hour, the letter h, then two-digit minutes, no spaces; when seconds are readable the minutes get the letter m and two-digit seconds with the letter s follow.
12h53
